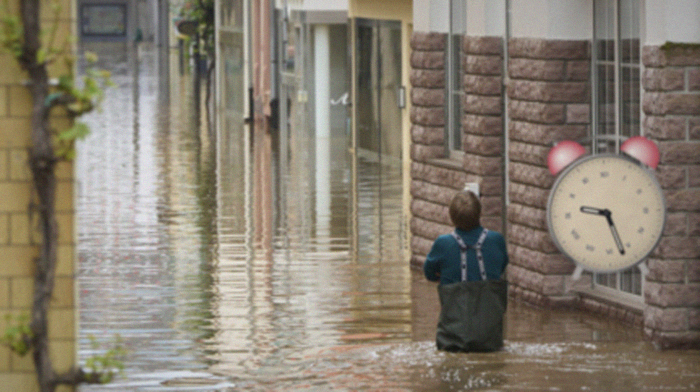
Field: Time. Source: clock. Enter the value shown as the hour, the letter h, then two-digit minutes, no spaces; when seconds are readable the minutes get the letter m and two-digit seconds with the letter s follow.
9h27
